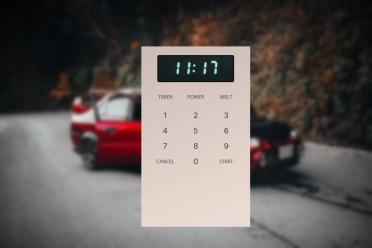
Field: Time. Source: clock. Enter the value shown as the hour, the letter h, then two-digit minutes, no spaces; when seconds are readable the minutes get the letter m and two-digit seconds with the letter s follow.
11h17
